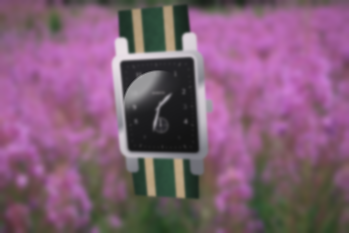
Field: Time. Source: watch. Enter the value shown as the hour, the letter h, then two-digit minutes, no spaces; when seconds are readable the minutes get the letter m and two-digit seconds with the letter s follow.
1h33
